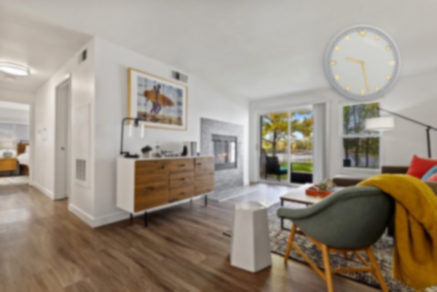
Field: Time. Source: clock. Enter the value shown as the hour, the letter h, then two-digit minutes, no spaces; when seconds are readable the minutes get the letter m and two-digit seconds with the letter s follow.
9h28
